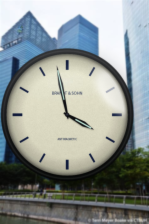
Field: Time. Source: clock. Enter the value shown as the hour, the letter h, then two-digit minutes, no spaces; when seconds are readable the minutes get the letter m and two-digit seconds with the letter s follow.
3h58
